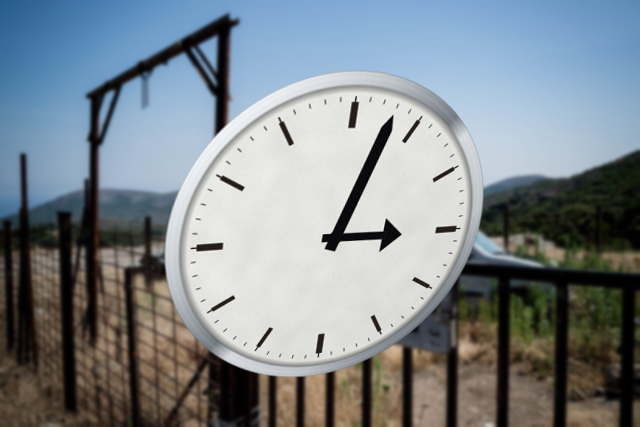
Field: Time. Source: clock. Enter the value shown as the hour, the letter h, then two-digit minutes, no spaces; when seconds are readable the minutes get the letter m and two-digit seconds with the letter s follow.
3h03
